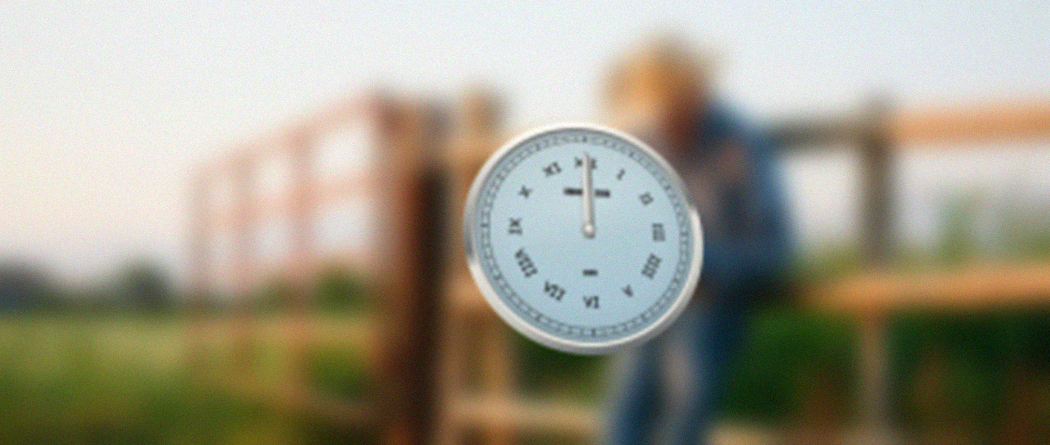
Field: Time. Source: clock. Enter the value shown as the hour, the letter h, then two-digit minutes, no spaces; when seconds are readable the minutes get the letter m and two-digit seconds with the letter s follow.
12h00
